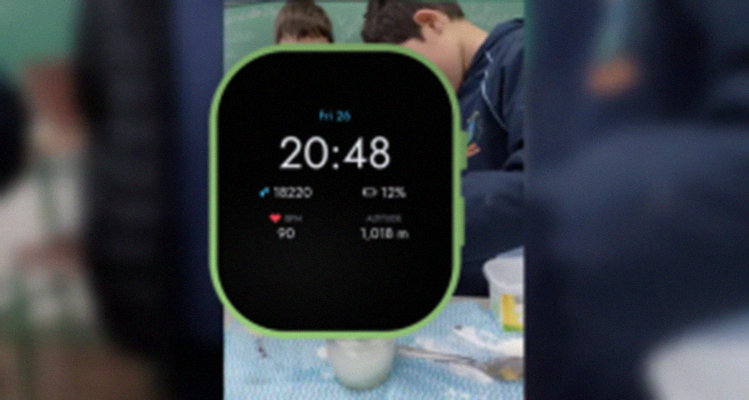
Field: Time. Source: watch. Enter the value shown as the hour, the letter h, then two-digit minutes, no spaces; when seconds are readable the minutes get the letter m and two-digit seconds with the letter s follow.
20h48
